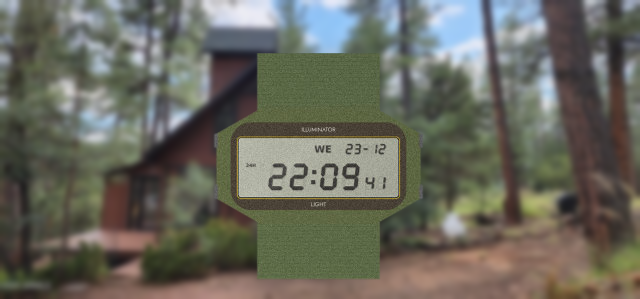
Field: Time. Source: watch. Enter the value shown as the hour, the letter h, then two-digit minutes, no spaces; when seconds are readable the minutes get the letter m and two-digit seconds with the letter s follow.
22h09m41s
